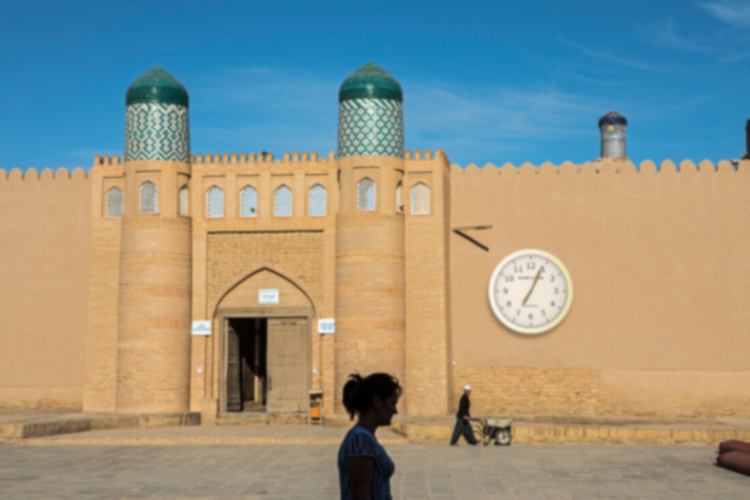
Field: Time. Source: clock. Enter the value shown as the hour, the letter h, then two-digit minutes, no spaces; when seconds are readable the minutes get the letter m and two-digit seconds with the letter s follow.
7h04
